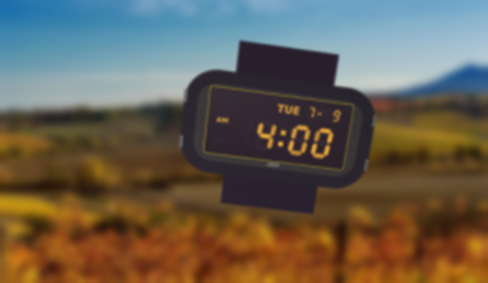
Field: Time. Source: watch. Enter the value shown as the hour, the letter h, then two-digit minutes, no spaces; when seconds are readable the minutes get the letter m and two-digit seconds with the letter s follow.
4h00
